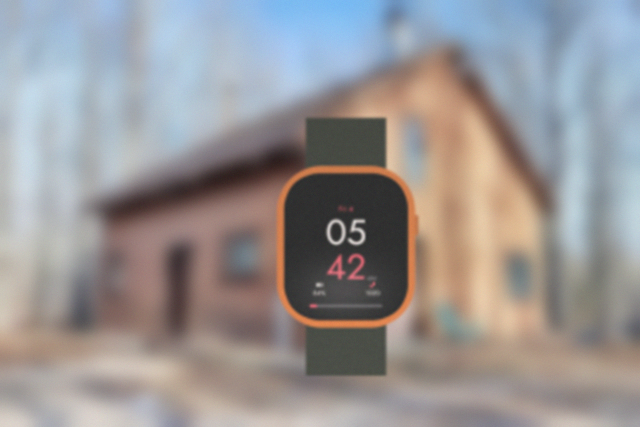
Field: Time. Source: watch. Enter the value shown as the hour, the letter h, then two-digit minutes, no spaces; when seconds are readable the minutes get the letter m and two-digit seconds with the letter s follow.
5h42
